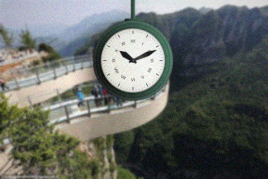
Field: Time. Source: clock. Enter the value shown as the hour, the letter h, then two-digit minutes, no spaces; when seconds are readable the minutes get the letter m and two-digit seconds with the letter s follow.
10h11
